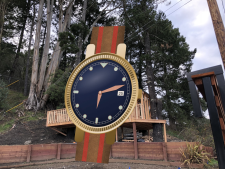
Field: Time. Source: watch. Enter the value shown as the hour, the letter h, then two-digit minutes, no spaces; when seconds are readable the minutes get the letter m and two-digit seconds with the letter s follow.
6h12
